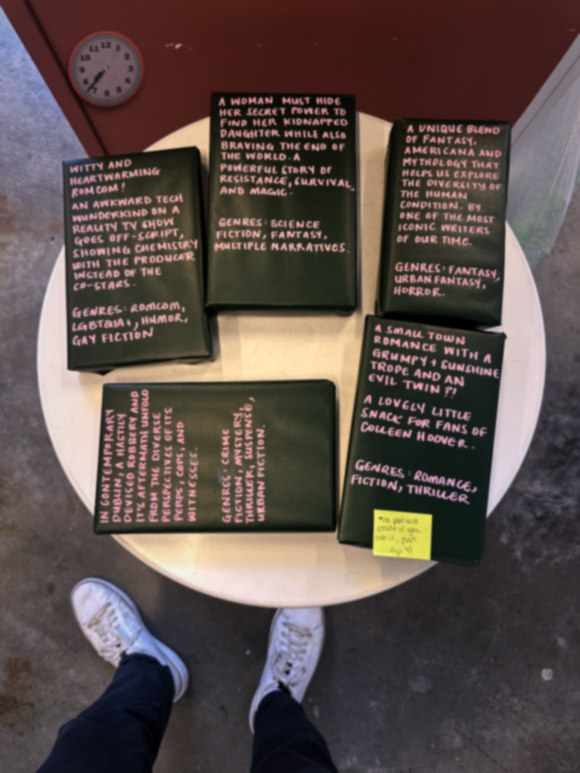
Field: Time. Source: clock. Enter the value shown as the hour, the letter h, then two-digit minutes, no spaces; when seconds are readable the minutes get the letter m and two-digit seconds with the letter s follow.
7h37
